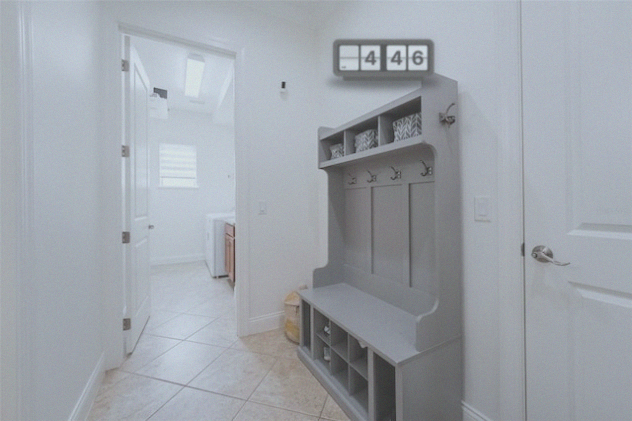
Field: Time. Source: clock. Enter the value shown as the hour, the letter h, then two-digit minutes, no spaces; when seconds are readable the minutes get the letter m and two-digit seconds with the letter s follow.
4h46
